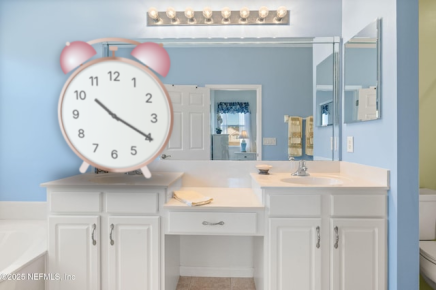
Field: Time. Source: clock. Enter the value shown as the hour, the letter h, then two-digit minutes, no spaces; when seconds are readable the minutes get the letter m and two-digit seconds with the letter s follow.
10h20
